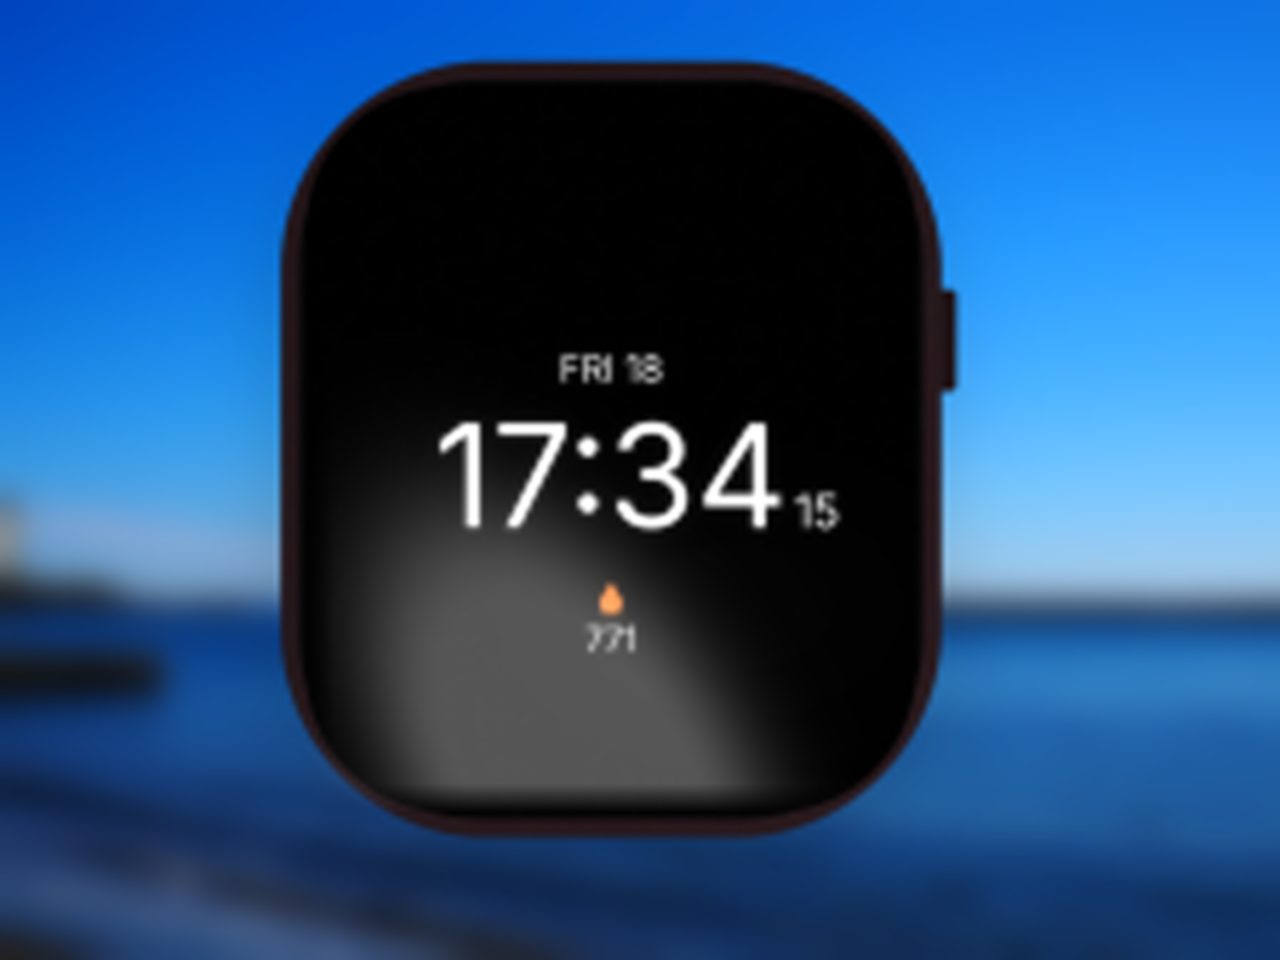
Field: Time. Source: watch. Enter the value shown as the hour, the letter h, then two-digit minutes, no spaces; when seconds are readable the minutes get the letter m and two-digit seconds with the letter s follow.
17h34m15s
